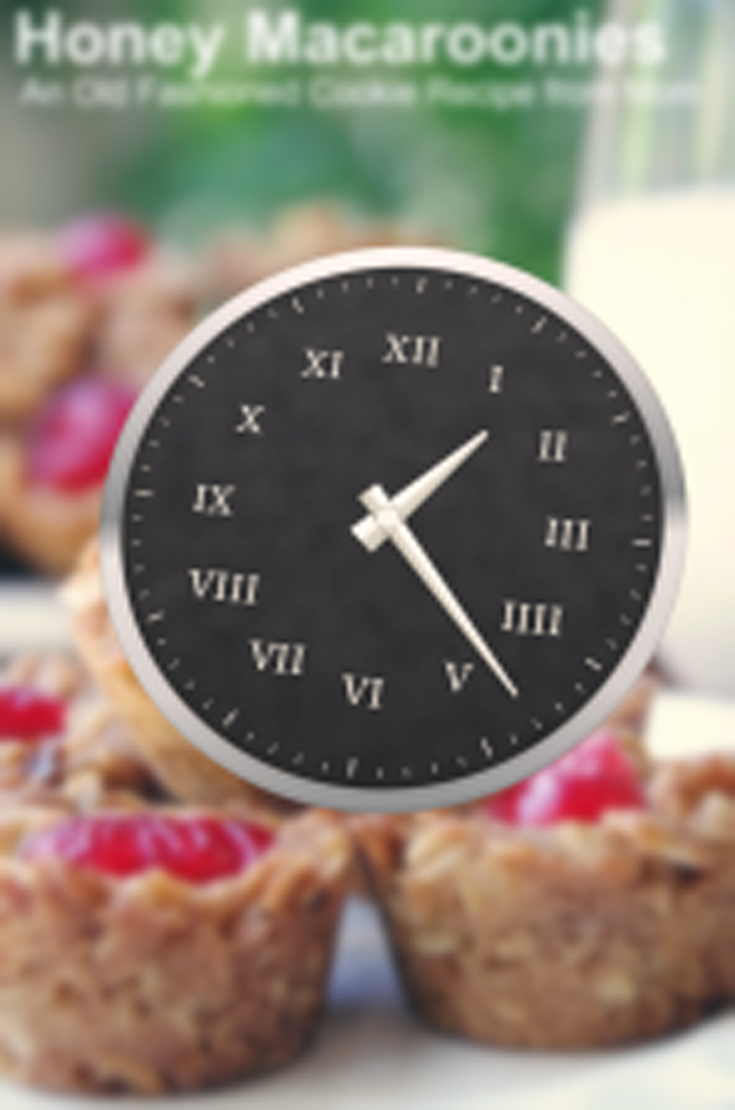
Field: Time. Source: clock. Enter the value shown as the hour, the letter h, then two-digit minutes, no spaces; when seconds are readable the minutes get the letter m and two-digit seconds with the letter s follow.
1h23
